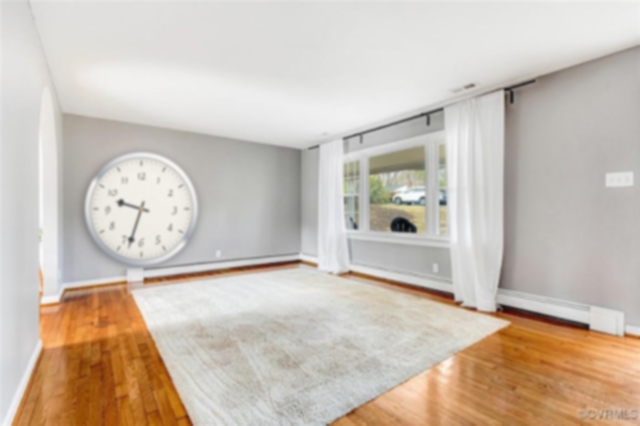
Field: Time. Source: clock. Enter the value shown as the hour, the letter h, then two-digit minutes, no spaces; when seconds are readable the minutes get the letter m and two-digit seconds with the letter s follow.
9h33
